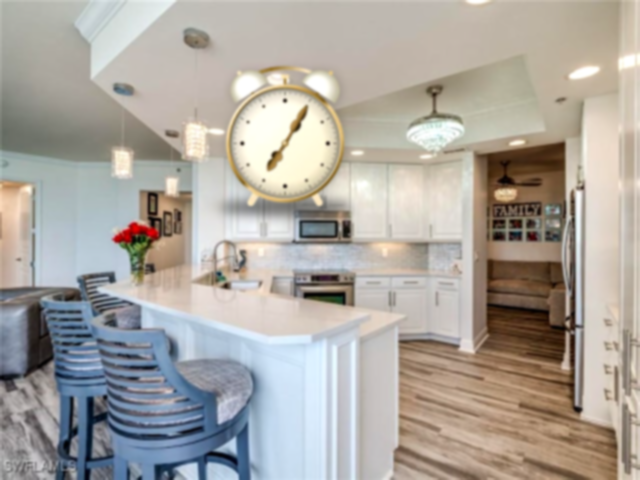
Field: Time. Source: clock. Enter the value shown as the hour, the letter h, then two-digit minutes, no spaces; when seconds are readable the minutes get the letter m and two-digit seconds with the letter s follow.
7h05
